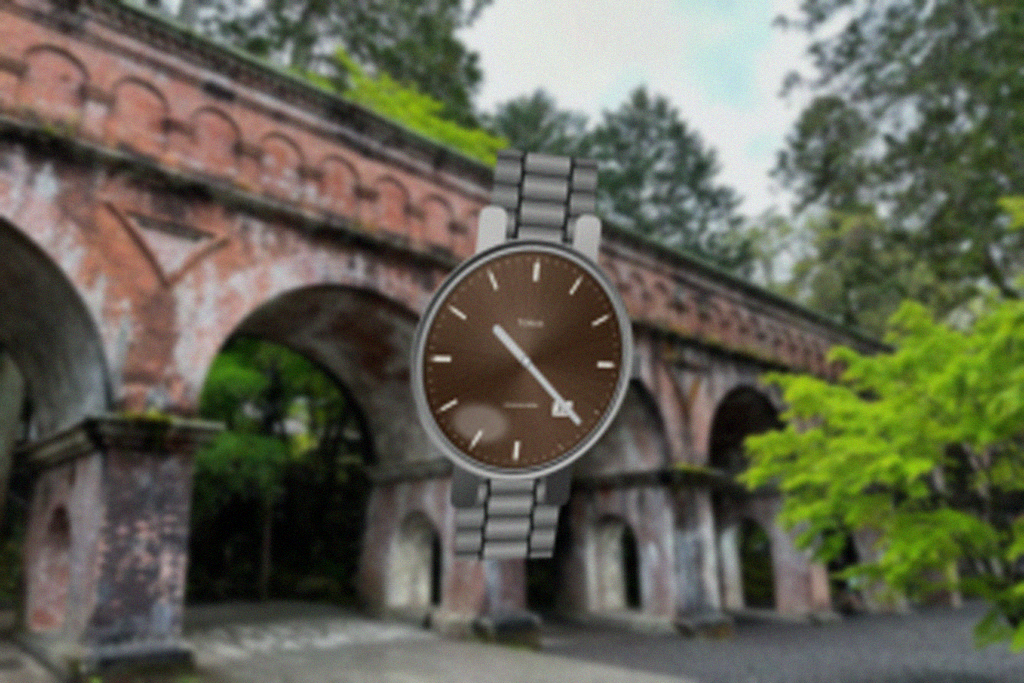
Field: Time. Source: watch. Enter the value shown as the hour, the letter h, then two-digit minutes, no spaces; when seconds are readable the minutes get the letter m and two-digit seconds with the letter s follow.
10h22
